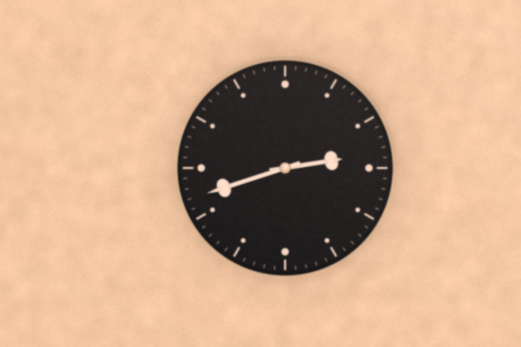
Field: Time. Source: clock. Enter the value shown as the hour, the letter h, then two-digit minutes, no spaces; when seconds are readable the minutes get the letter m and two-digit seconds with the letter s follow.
2h42
